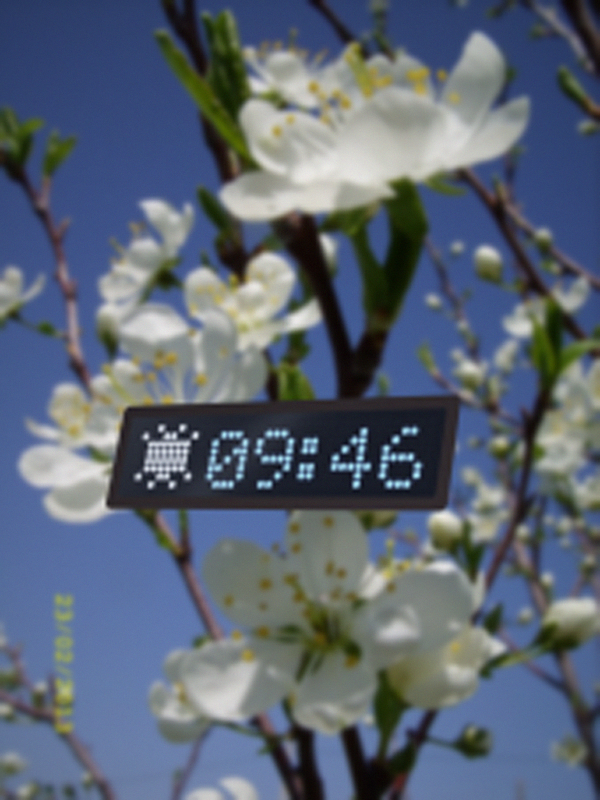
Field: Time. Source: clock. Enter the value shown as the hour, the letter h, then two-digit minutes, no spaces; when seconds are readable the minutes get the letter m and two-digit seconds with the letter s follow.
9h46
